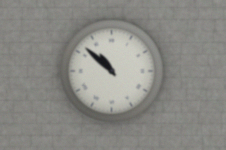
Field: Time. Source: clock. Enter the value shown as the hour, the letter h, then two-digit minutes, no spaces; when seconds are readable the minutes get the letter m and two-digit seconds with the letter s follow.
10h52
